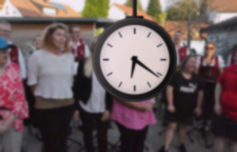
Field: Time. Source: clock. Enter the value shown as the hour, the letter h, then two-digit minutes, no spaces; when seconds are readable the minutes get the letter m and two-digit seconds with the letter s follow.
6h21
